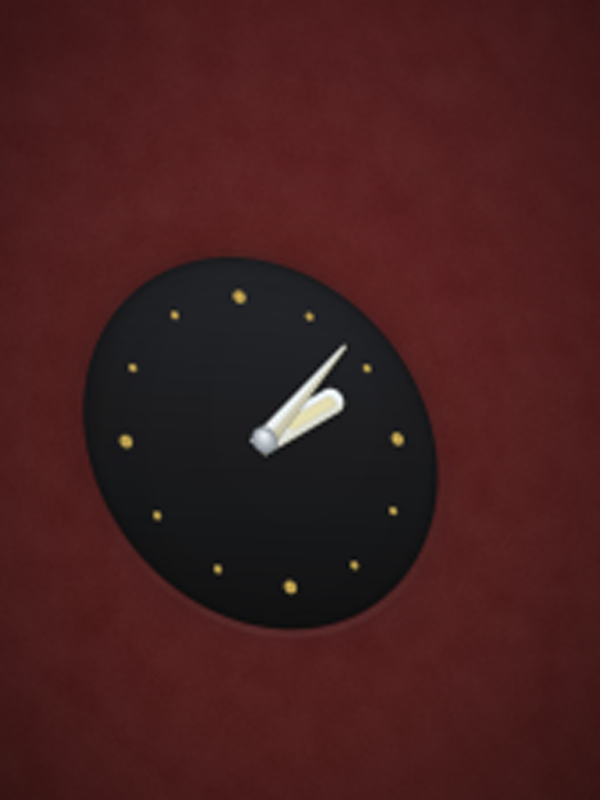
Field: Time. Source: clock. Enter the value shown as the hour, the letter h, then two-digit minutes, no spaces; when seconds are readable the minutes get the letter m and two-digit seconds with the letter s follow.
2h08
